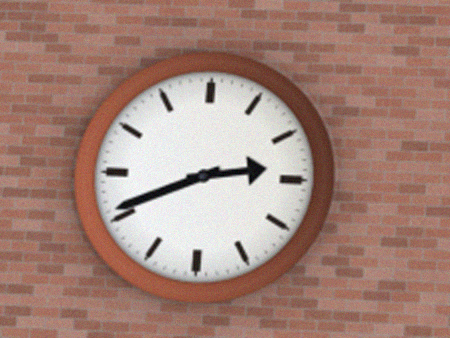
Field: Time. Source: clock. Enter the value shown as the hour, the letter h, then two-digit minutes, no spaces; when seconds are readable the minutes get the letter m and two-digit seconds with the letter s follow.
2h41
